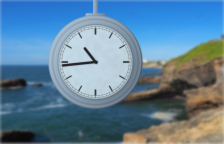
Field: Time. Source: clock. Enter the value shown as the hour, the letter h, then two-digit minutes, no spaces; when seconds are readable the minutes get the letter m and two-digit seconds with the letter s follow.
10h44
